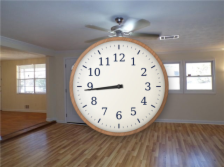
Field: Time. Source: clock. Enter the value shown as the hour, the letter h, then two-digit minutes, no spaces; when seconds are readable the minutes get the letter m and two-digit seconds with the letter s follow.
8h44
